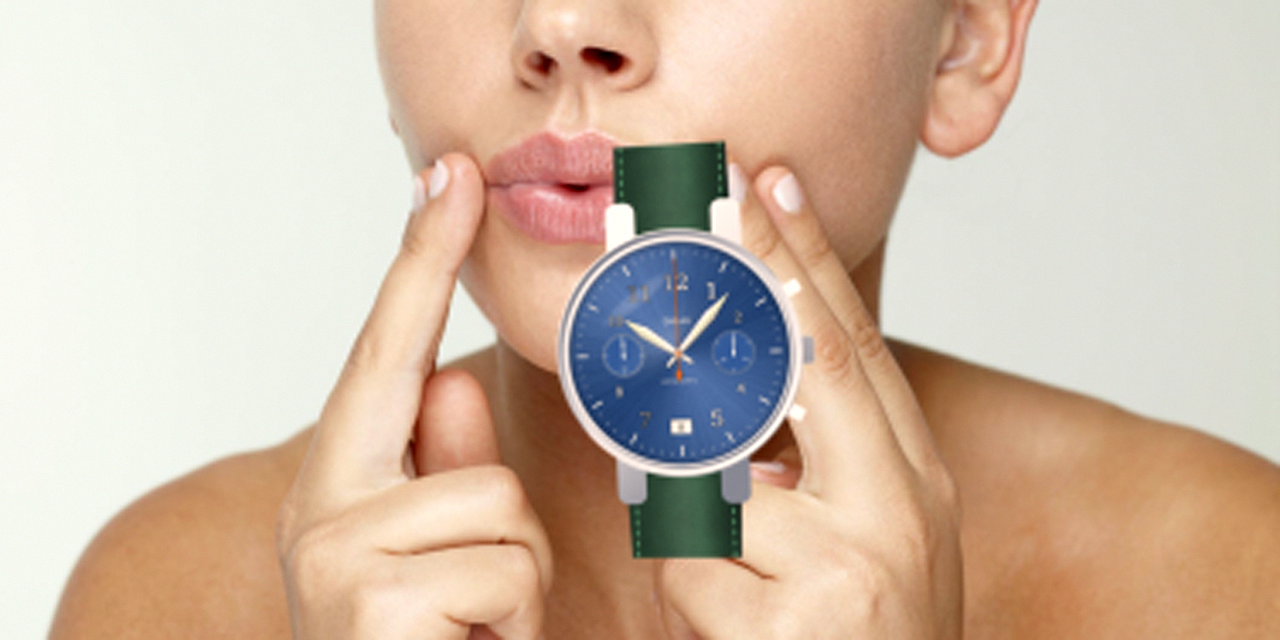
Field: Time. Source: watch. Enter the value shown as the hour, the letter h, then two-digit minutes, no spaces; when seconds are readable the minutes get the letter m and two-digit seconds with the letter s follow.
10h07
